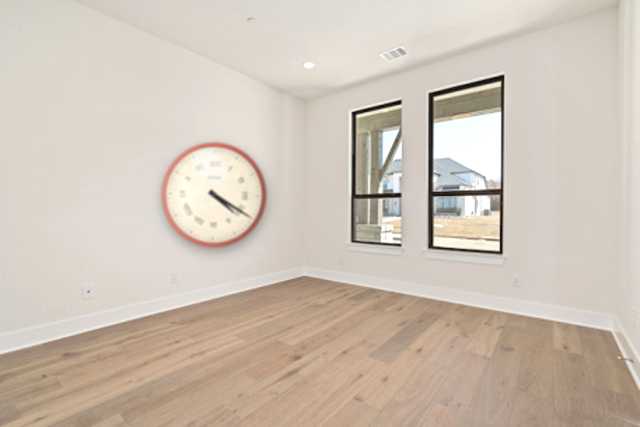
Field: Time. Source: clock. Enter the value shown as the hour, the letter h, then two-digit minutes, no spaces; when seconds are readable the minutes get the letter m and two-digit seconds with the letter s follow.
4h20
